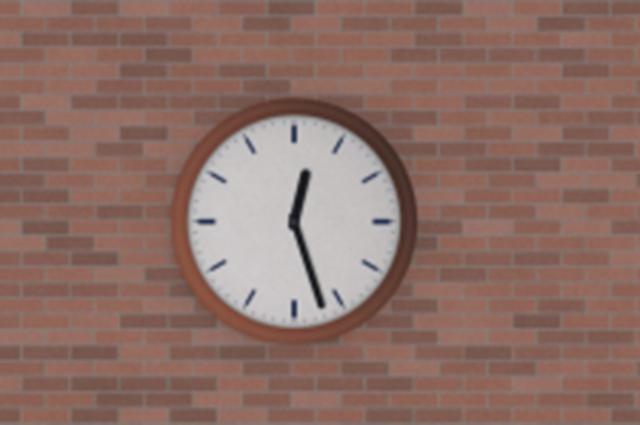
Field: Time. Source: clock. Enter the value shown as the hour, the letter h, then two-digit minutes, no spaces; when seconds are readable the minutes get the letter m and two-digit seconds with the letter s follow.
12h27
